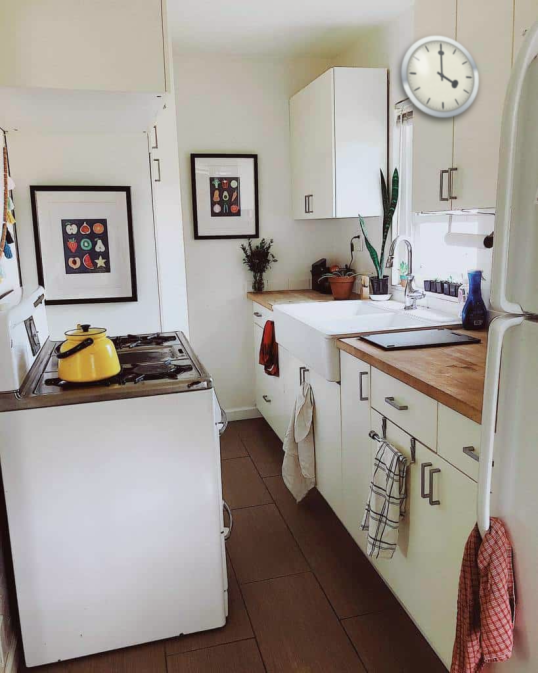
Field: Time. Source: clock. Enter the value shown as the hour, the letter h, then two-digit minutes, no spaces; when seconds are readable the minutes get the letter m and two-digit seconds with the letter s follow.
4h00
